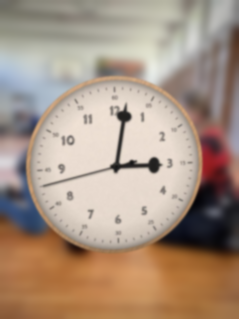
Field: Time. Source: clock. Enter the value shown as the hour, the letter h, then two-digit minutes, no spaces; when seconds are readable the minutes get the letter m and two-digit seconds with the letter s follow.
3h01m43s
